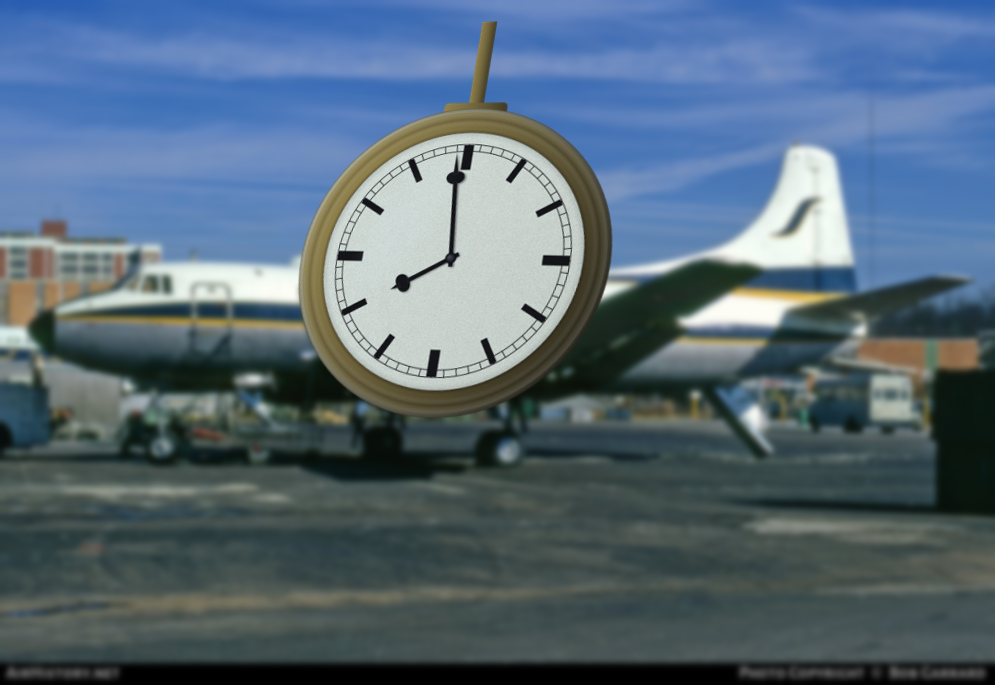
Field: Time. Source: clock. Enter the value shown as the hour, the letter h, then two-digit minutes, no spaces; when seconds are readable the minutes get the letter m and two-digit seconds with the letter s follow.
7h59
